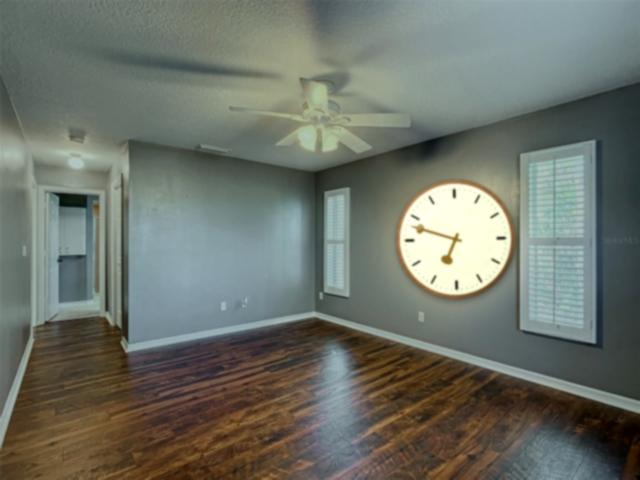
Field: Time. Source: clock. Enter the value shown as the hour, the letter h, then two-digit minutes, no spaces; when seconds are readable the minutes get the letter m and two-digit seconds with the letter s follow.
6h48
